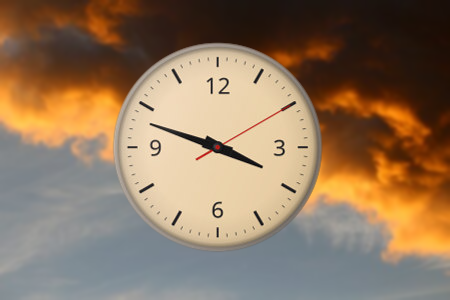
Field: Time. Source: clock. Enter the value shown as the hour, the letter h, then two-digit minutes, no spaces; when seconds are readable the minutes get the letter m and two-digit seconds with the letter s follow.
3h48m10s
